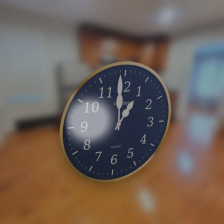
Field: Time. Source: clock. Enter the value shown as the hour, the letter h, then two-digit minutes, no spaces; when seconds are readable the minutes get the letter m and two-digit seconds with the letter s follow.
12h59
